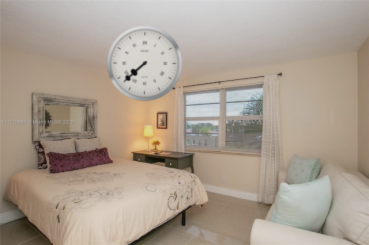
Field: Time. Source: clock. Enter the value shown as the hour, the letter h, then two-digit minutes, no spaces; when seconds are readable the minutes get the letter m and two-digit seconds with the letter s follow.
7h38
